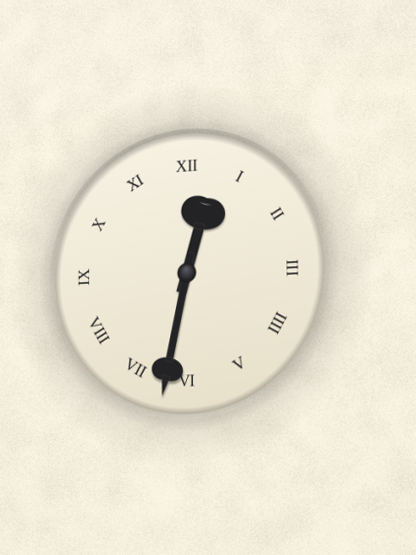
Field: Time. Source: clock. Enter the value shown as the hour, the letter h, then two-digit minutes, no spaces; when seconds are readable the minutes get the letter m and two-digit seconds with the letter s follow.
12h32
